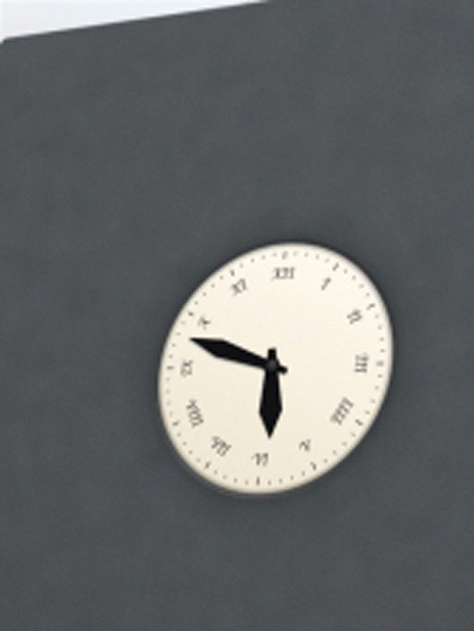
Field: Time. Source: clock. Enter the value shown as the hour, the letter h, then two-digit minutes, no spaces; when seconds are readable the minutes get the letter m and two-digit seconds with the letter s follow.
5h48
